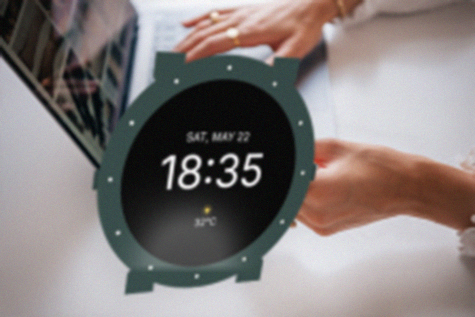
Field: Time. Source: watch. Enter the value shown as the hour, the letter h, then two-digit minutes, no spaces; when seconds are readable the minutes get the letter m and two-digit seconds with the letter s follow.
18h35
